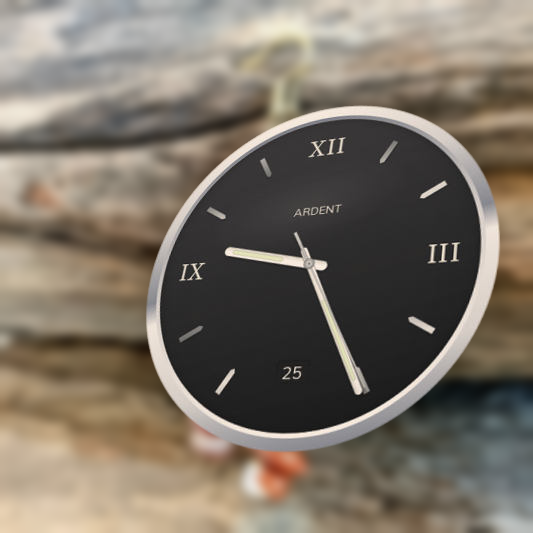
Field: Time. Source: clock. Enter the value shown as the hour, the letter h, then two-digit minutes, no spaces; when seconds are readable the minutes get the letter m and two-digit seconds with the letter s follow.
9h25m25s
